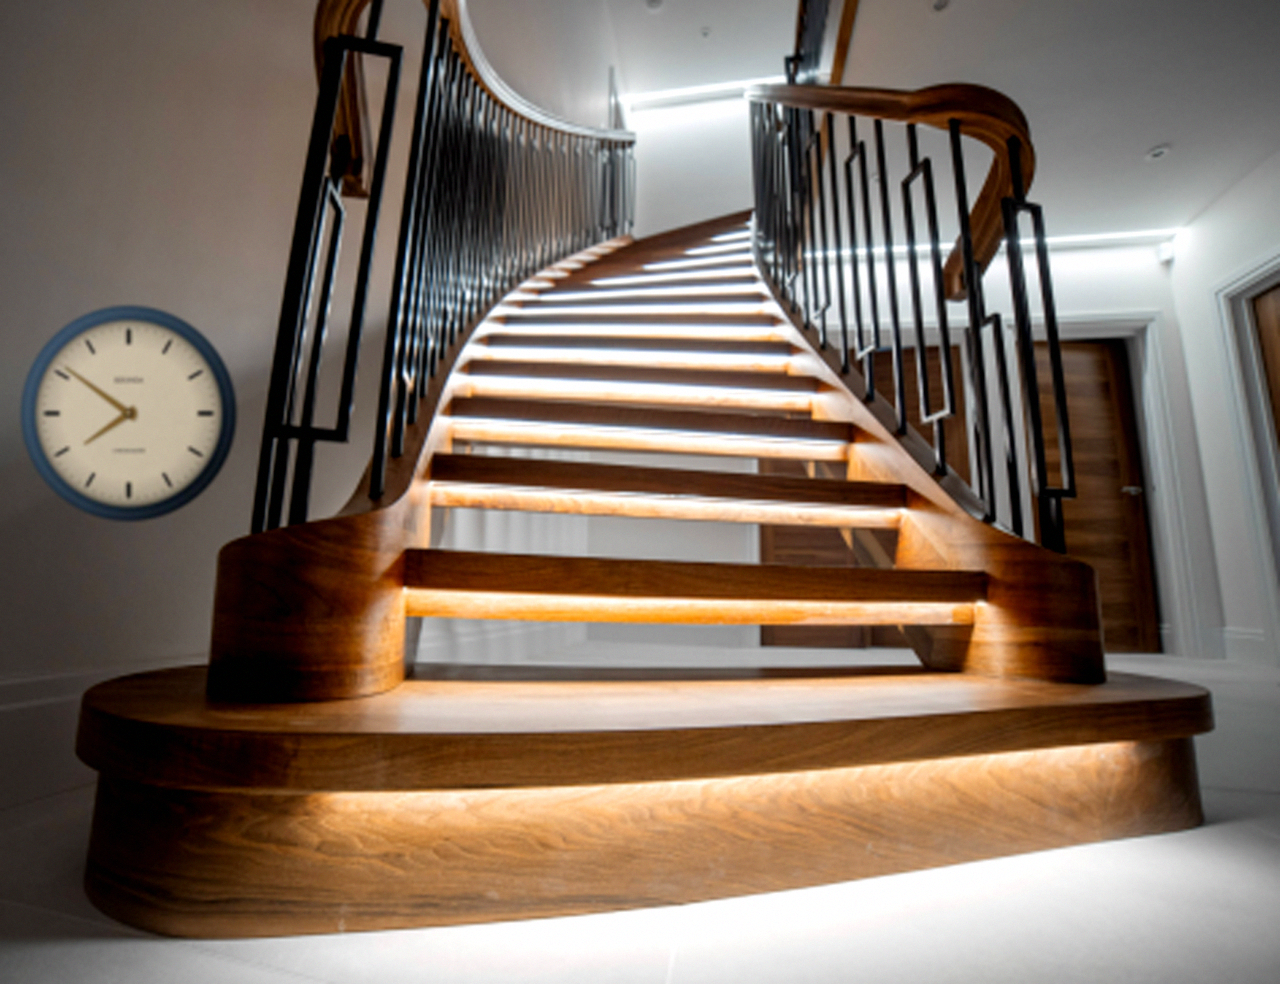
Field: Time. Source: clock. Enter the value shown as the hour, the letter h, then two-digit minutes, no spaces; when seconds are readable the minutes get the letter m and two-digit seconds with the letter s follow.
7h51
